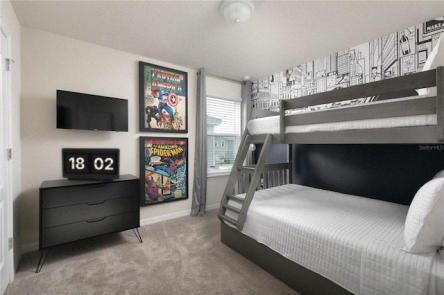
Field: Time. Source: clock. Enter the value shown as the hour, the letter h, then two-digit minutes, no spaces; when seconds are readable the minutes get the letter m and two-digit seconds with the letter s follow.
18h02
